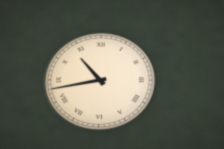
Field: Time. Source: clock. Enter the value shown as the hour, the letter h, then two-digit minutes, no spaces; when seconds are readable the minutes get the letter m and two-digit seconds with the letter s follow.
10h43
